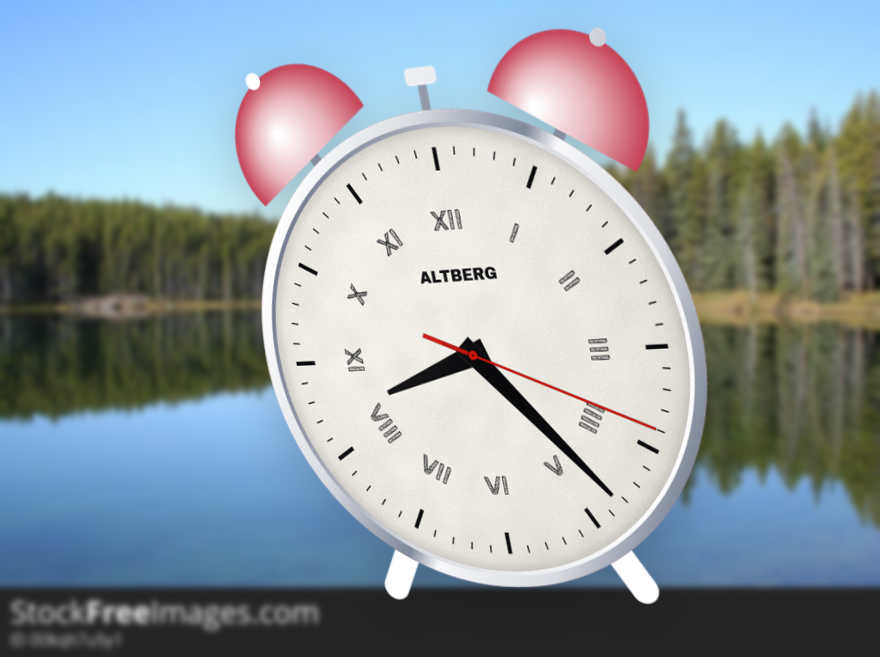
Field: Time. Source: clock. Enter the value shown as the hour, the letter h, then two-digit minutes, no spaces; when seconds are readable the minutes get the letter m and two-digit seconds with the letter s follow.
8h23m19s
